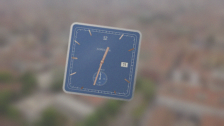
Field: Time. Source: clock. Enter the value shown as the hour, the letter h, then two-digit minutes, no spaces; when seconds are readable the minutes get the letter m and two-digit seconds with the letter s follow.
12h32
